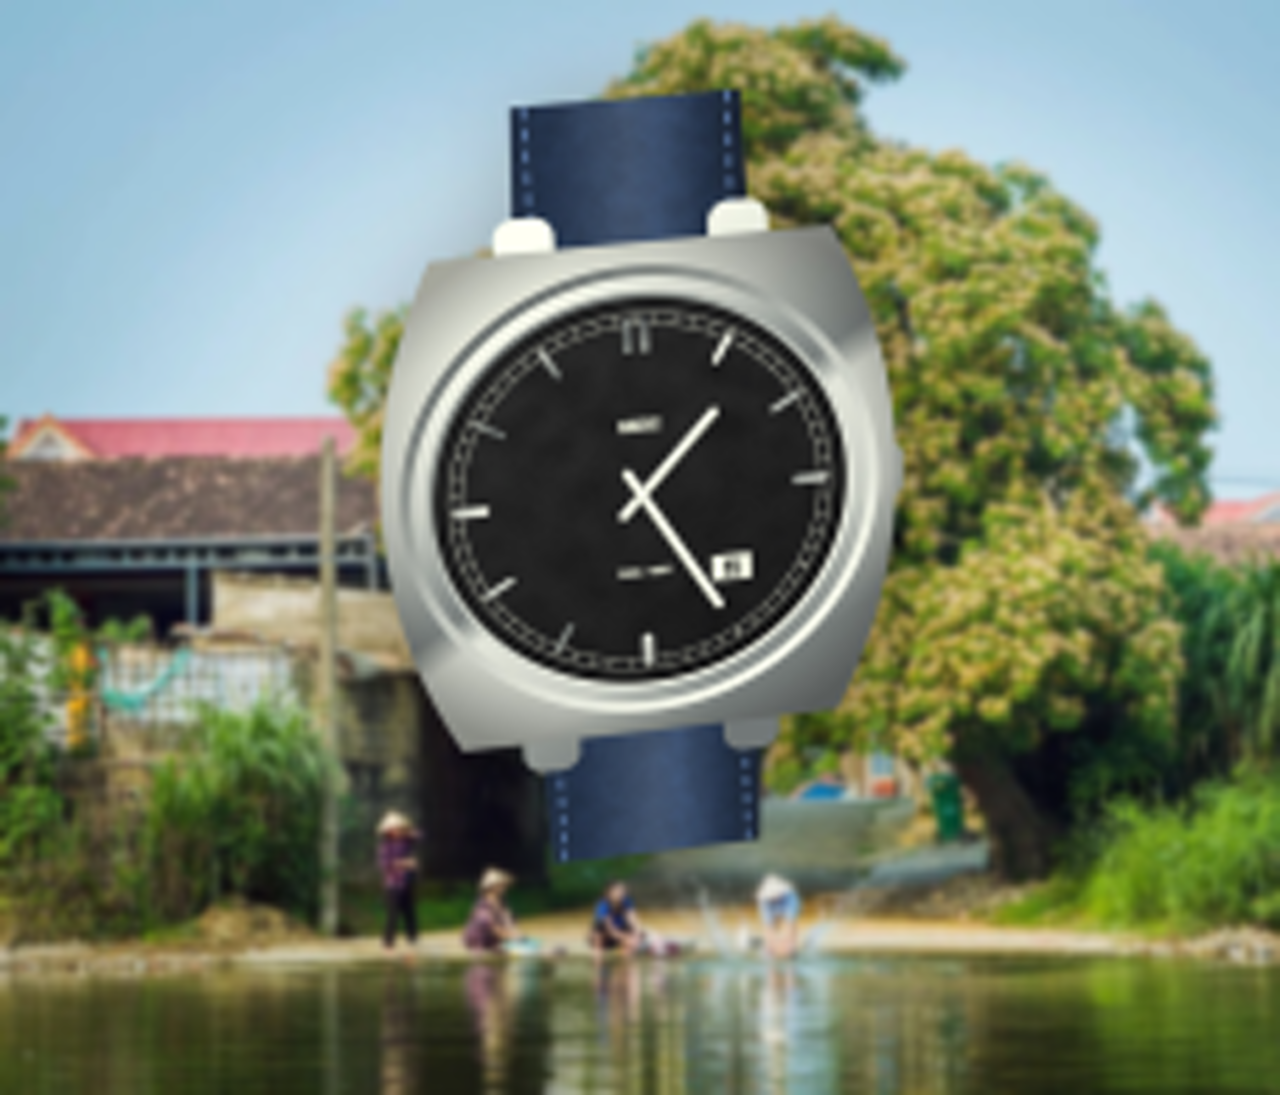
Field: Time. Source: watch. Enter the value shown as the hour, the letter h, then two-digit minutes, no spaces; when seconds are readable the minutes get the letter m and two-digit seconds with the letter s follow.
1h25
